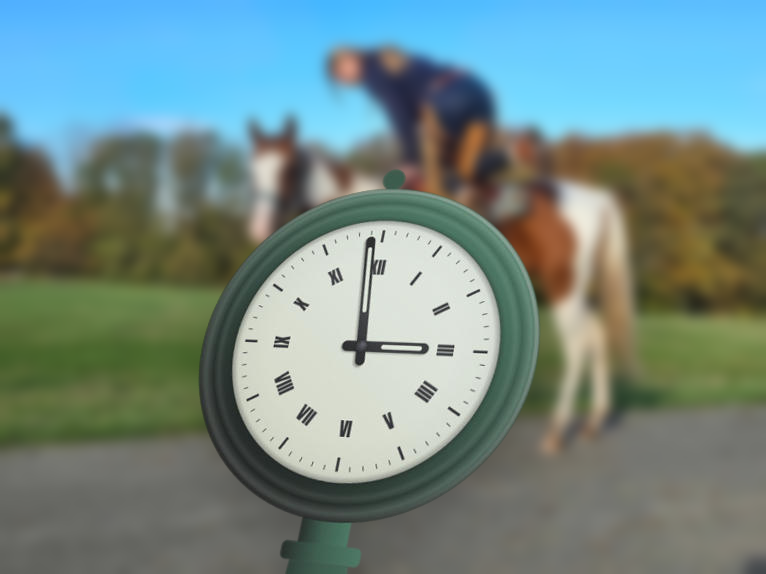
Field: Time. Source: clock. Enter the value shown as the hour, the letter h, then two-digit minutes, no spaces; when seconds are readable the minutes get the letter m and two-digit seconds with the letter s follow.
2h59
